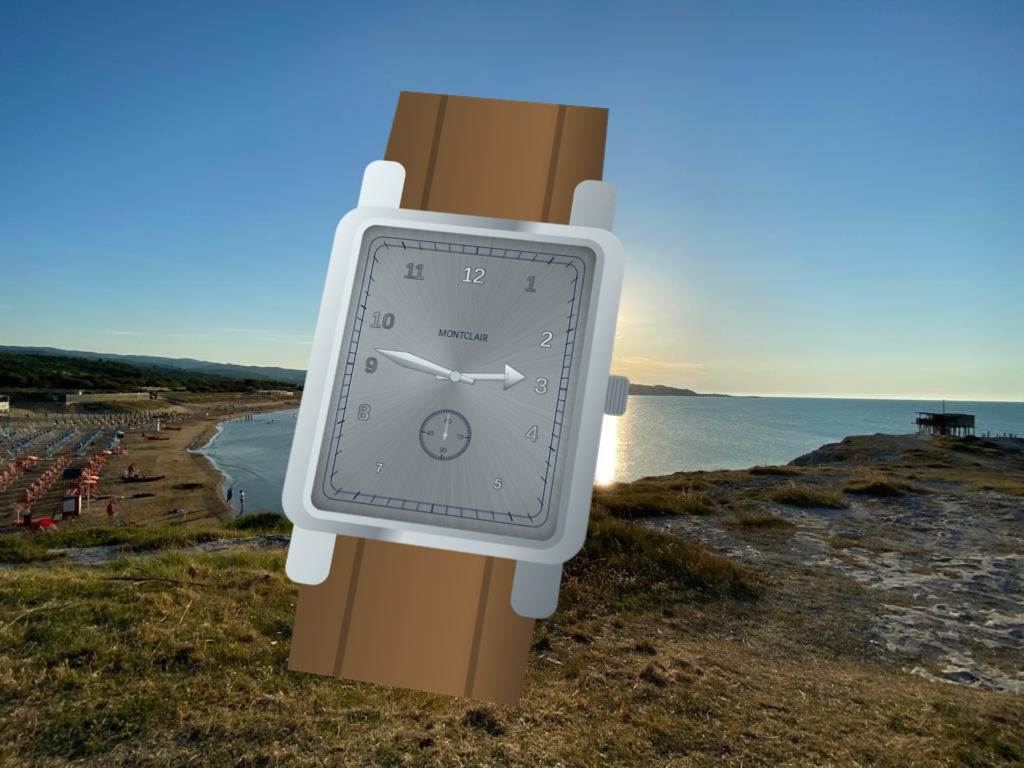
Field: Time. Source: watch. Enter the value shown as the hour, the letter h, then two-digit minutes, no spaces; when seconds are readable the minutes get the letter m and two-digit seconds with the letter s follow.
2h47
